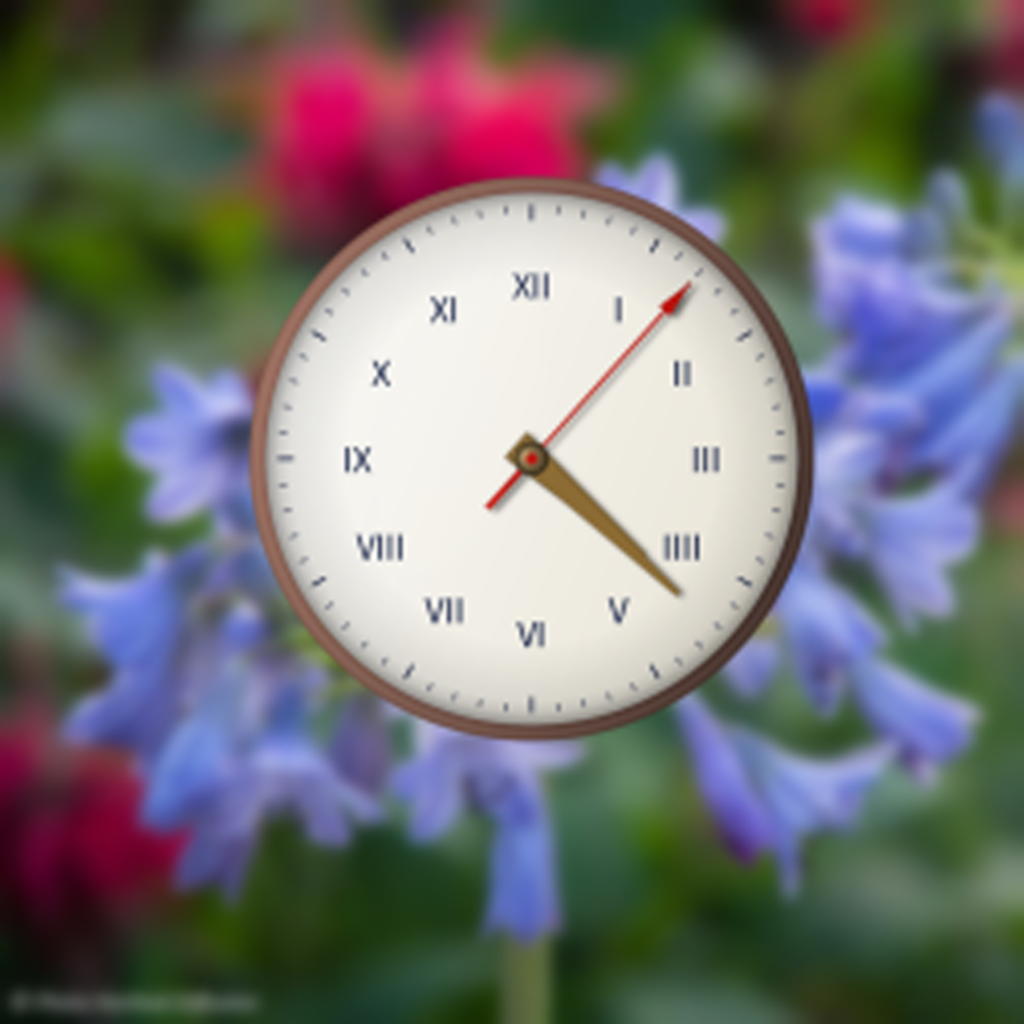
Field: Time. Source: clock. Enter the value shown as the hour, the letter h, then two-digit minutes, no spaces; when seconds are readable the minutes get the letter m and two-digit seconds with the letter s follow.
4h22m07s
